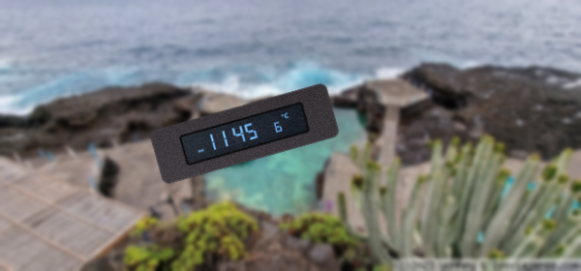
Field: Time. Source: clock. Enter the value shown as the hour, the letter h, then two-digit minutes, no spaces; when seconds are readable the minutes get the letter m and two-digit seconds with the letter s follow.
11h45
